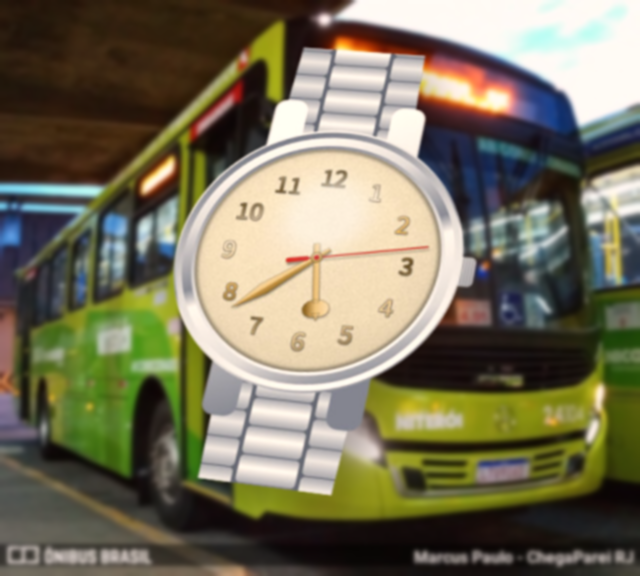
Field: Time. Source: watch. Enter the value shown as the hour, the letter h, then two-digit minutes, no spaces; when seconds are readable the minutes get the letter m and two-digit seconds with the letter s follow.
5h38m13s
